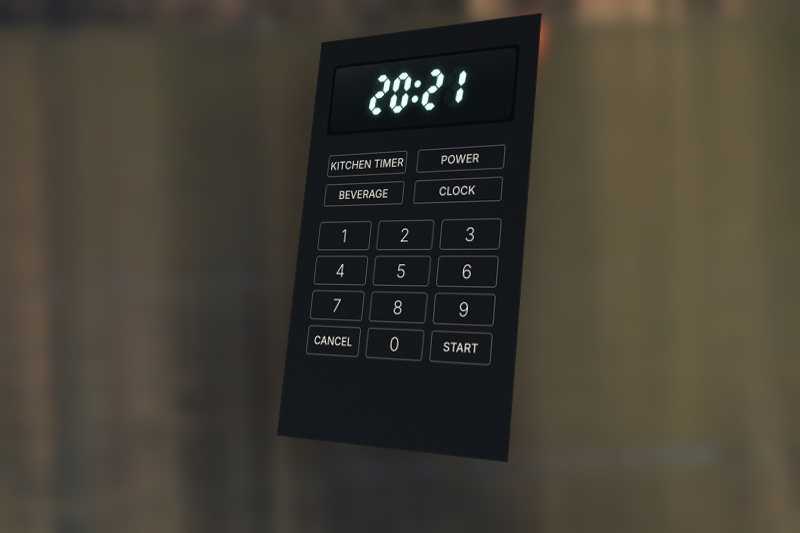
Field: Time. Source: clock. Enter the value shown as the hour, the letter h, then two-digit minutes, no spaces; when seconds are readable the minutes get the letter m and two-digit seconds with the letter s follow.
20h21
